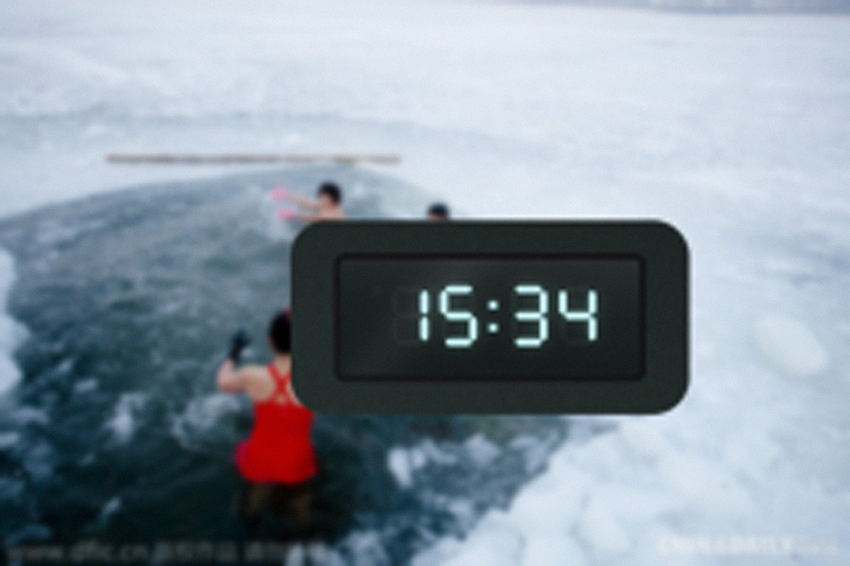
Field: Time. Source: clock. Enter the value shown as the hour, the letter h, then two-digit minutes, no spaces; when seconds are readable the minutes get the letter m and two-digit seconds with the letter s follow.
15h34
